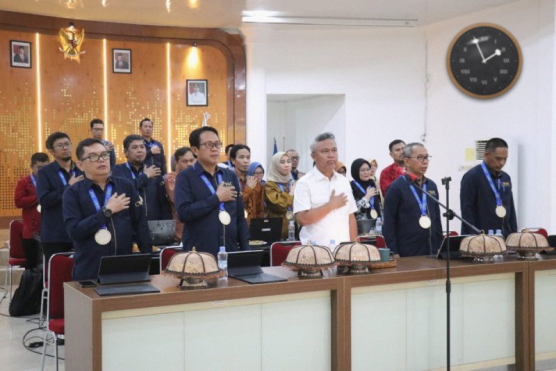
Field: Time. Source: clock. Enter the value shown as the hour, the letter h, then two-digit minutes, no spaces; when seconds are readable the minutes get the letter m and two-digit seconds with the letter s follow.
1h56
